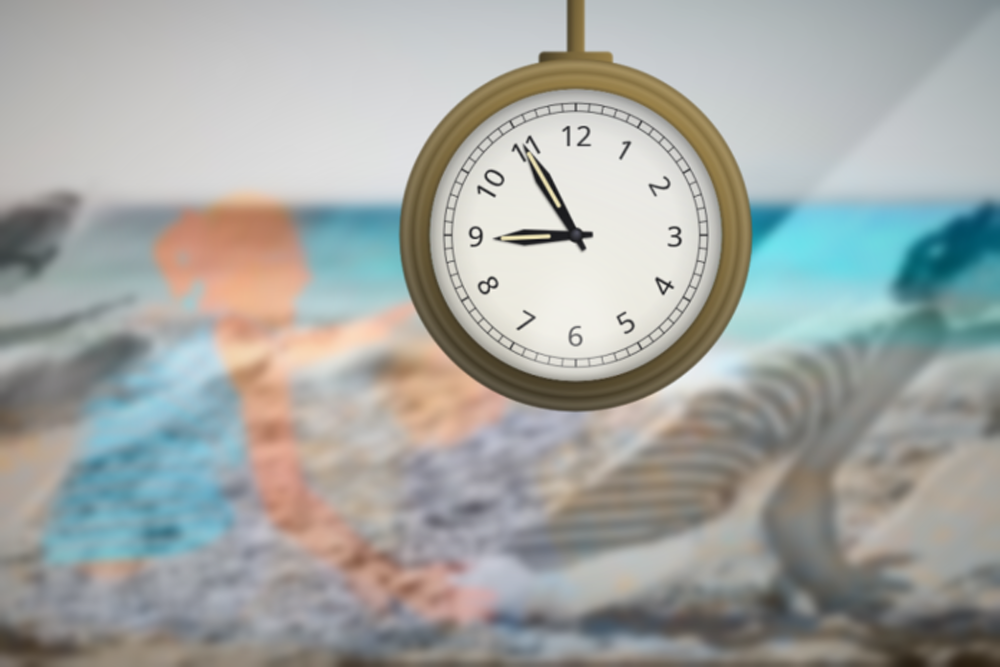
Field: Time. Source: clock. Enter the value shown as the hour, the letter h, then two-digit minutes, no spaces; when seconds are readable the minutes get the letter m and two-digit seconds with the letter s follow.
8h55
